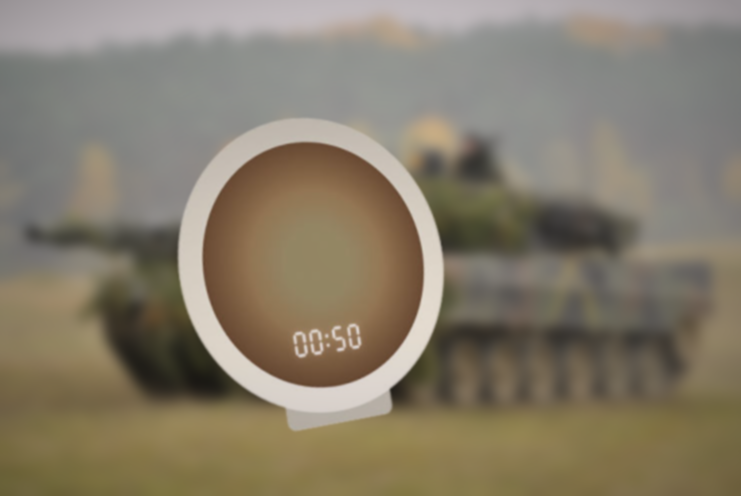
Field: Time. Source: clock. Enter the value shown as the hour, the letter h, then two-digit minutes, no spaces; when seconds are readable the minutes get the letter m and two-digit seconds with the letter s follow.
0h50
